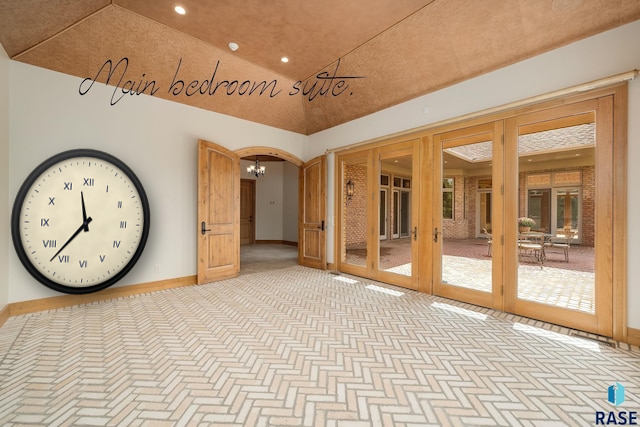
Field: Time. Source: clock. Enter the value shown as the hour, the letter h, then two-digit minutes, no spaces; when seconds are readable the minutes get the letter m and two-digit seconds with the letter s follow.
11h37
